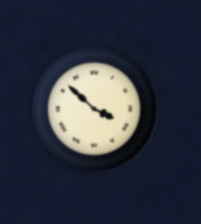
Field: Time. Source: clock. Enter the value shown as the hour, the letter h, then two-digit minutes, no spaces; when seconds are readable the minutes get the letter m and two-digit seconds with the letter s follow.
3h52
